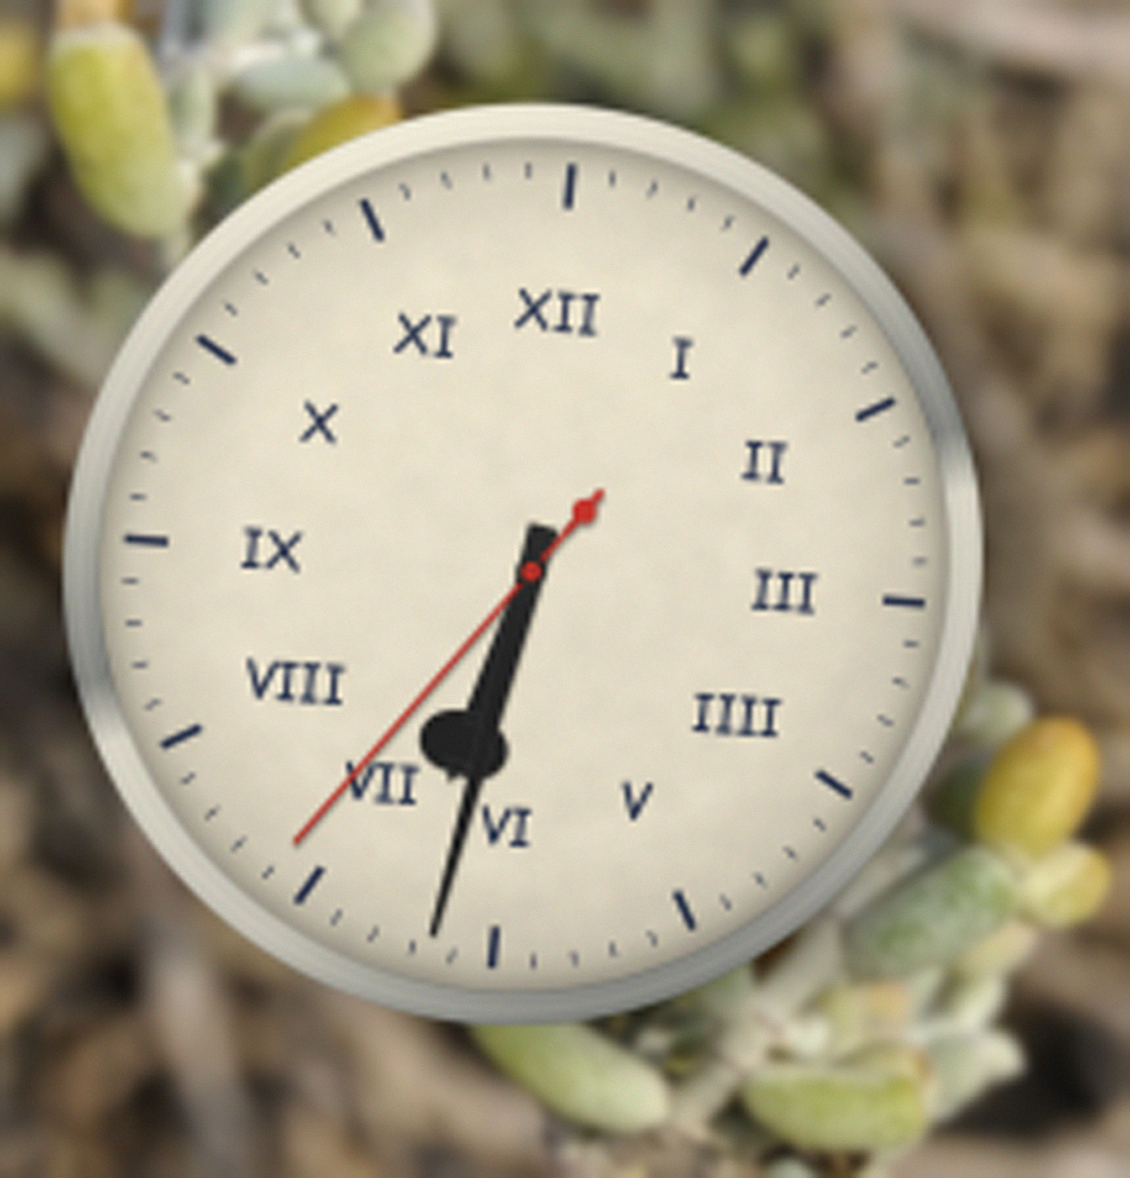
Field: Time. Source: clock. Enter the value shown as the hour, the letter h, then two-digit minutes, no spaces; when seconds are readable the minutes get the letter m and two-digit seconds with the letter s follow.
6h31m36s
